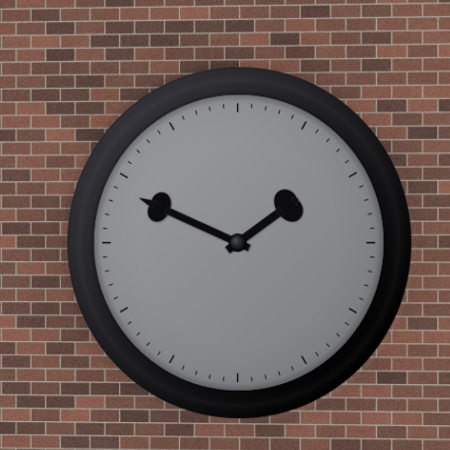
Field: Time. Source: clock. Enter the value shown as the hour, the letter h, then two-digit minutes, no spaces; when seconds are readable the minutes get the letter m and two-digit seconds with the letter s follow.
1h49
